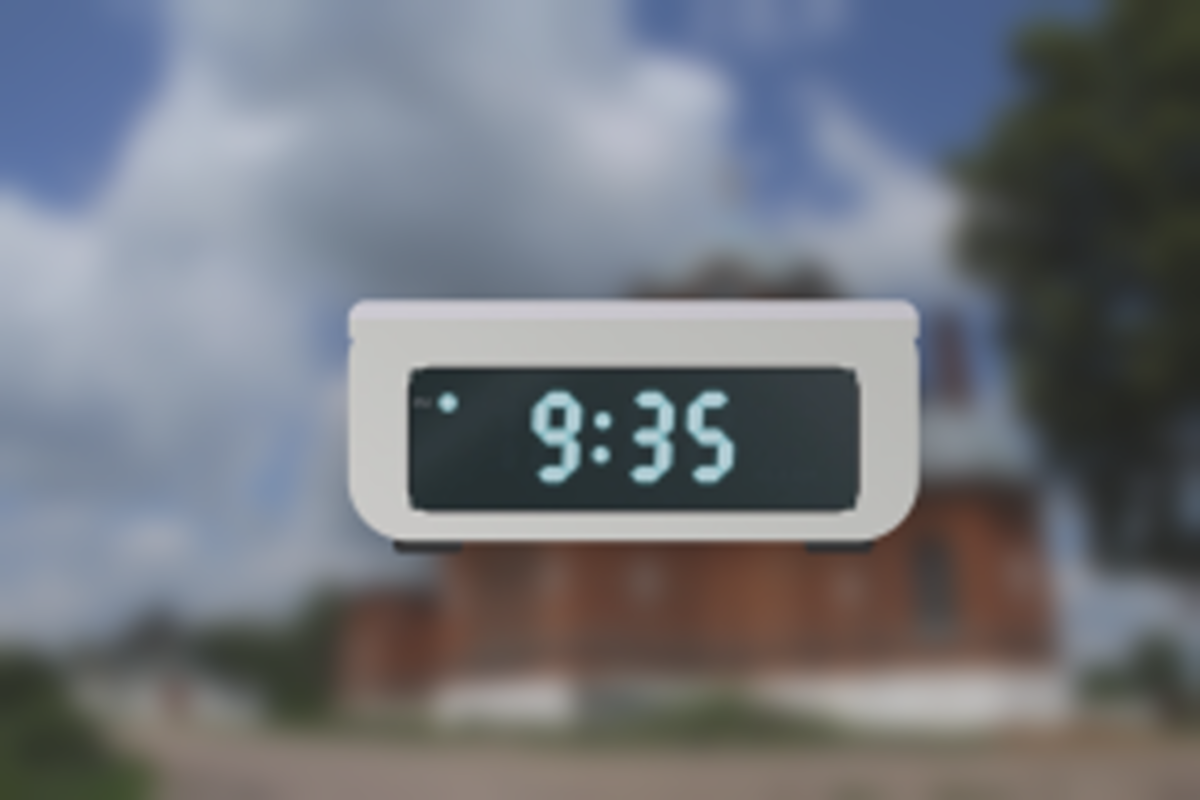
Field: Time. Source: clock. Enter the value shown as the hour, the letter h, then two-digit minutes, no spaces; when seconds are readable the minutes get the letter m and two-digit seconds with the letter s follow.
9h35
